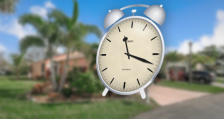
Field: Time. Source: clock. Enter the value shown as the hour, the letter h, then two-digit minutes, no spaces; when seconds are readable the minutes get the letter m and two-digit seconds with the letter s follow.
11h18
